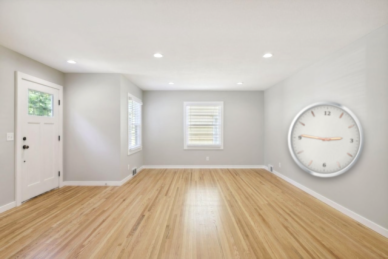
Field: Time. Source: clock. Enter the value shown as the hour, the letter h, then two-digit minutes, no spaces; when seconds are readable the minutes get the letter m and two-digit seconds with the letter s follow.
2h46
